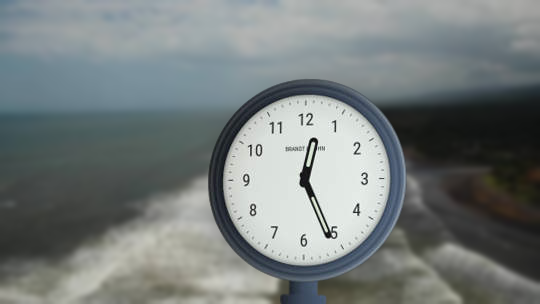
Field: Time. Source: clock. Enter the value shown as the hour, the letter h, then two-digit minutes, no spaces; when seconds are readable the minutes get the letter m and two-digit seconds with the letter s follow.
12h26
